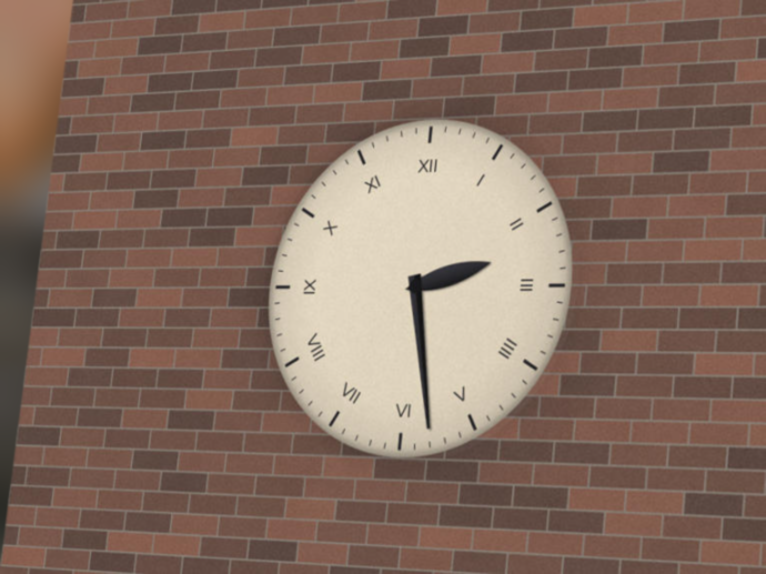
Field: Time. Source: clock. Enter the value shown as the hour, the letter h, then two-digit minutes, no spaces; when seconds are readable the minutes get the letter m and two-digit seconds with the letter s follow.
2h28
